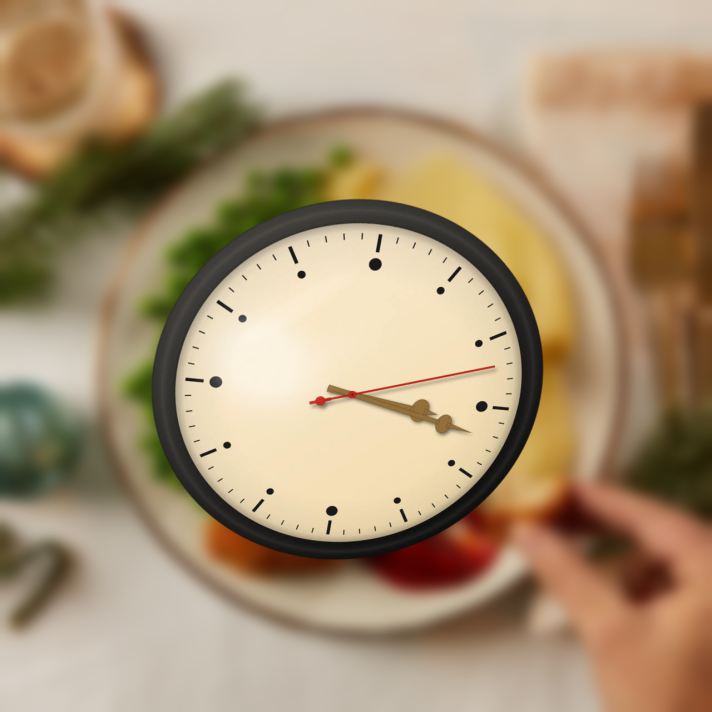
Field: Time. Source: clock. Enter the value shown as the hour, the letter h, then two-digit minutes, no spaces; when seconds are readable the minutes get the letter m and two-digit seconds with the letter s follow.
3h17m12s
